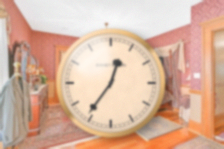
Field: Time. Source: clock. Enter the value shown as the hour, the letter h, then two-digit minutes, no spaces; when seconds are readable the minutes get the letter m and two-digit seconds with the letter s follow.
12h36
